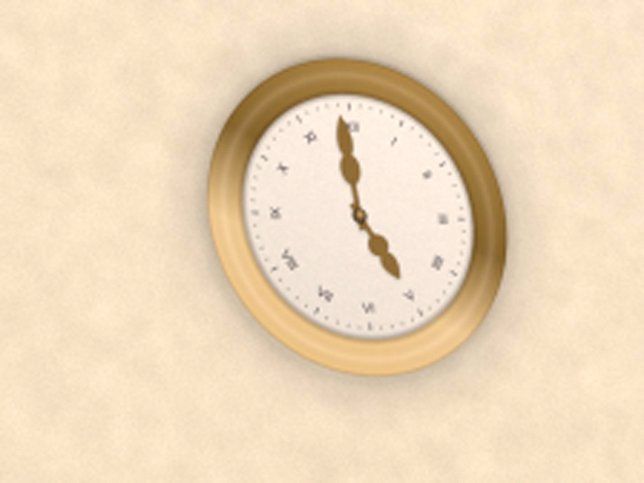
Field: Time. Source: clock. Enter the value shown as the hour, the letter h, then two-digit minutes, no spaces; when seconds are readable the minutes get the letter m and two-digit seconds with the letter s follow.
4h59
